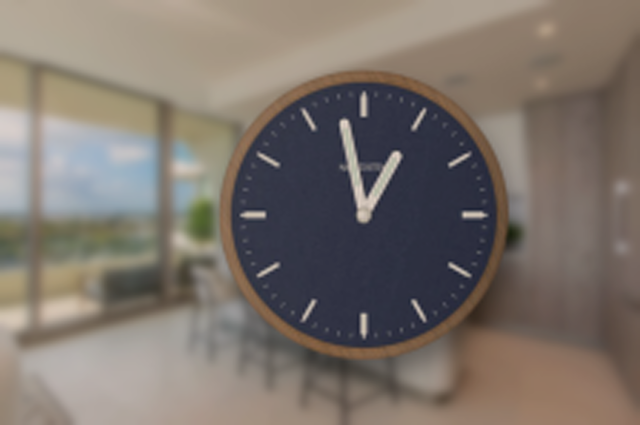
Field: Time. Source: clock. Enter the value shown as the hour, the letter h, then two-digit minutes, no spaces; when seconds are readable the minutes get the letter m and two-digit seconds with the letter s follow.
12h58
